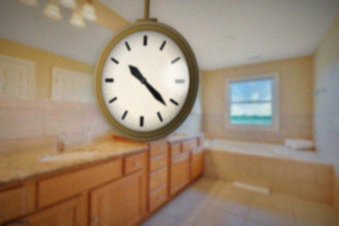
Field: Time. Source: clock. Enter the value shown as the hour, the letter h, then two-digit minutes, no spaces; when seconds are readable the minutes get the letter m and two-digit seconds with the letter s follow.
10h22
